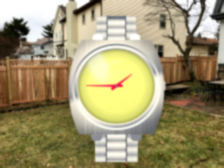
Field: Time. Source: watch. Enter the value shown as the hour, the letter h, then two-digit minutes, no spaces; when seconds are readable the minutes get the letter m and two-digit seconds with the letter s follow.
1h45
